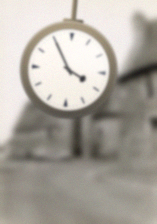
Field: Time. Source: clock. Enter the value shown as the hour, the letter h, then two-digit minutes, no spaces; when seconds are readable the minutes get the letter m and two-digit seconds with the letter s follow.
3h55
